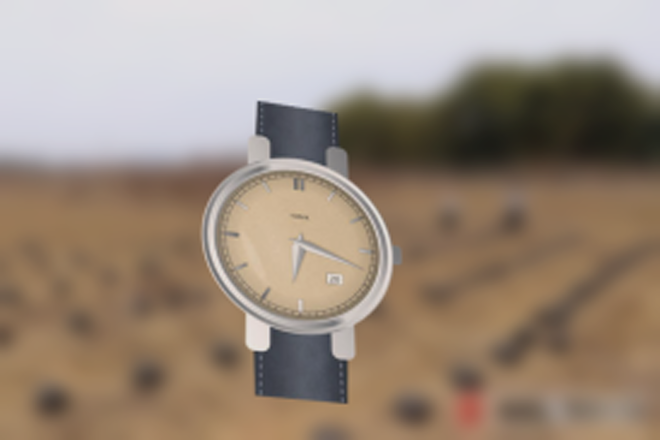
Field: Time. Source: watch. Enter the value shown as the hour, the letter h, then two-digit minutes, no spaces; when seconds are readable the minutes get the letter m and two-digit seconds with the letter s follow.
6h18
